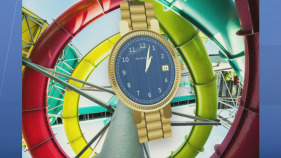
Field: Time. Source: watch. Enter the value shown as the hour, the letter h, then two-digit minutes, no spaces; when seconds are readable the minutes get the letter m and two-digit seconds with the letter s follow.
1h03
